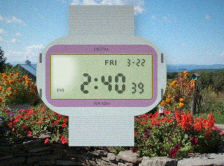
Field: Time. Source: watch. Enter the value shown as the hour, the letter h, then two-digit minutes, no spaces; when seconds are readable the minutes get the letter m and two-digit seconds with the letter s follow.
2h40m39s
